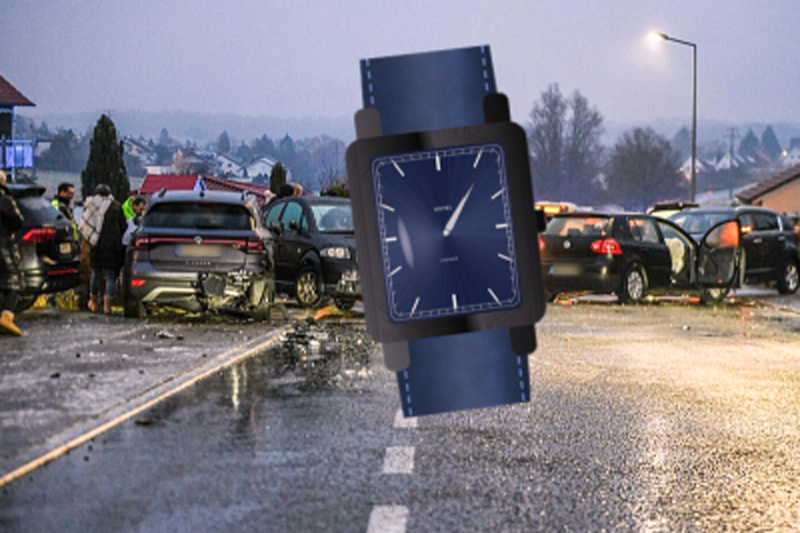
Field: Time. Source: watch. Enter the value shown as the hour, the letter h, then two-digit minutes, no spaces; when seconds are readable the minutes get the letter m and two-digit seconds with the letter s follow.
1h06
